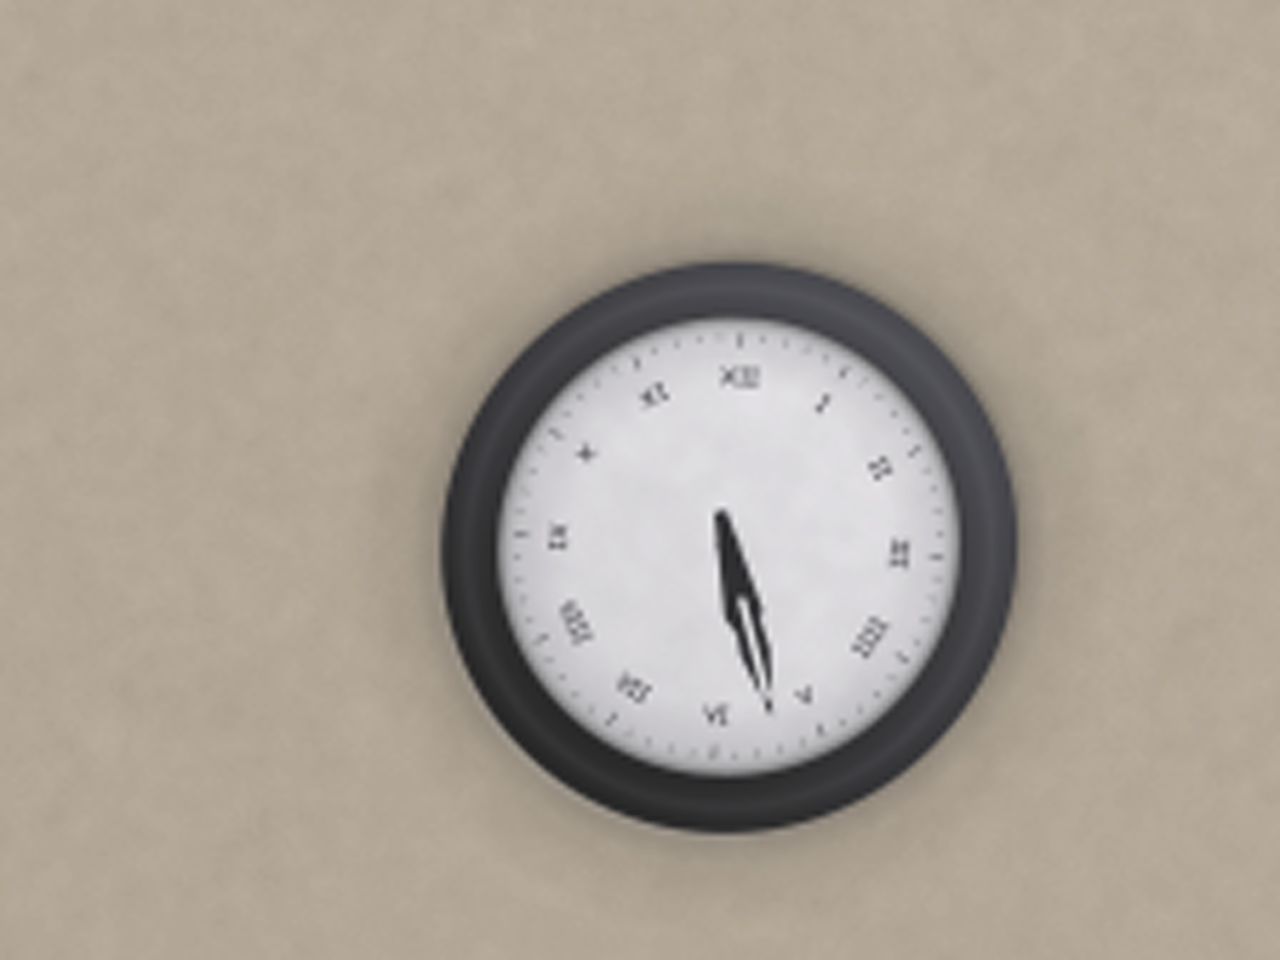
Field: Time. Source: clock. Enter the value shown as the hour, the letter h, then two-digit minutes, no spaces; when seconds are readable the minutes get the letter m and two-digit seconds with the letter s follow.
5h27
